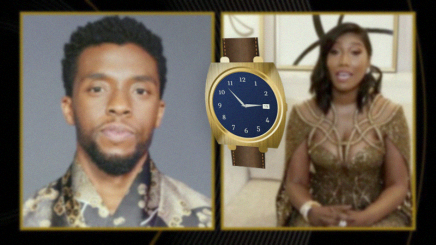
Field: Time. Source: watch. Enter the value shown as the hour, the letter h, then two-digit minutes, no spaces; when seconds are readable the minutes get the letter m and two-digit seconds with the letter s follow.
2h53
